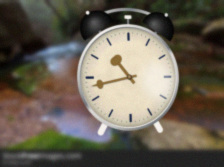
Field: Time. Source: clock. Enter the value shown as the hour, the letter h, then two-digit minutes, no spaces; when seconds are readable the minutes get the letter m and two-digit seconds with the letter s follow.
10h43
